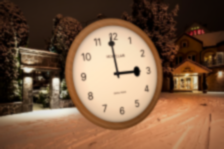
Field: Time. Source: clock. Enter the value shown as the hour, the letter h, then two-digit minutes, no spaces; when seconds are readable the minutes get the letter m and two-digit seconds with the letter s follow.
2h59
